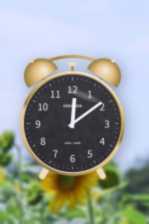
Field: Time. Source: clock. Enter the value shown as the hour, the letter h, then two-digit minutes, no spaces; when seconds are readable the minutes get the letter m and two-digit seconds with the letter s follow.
12h09
